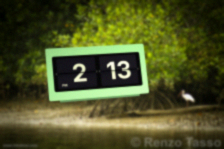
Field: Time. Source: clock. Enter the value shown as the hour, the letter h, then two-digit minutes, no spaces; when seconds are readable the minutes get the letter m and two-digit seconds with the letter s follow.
2h13
